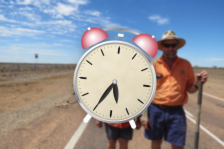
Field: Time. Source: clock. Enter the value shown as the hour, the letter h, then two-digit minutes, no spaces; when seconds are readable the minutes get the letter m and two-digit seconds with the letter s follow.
5h35
